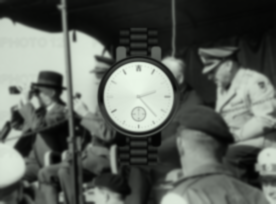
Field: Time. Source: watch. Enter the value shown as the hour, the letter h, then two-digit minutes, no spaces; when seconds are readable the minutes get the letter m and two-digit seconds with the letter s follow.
2h23
